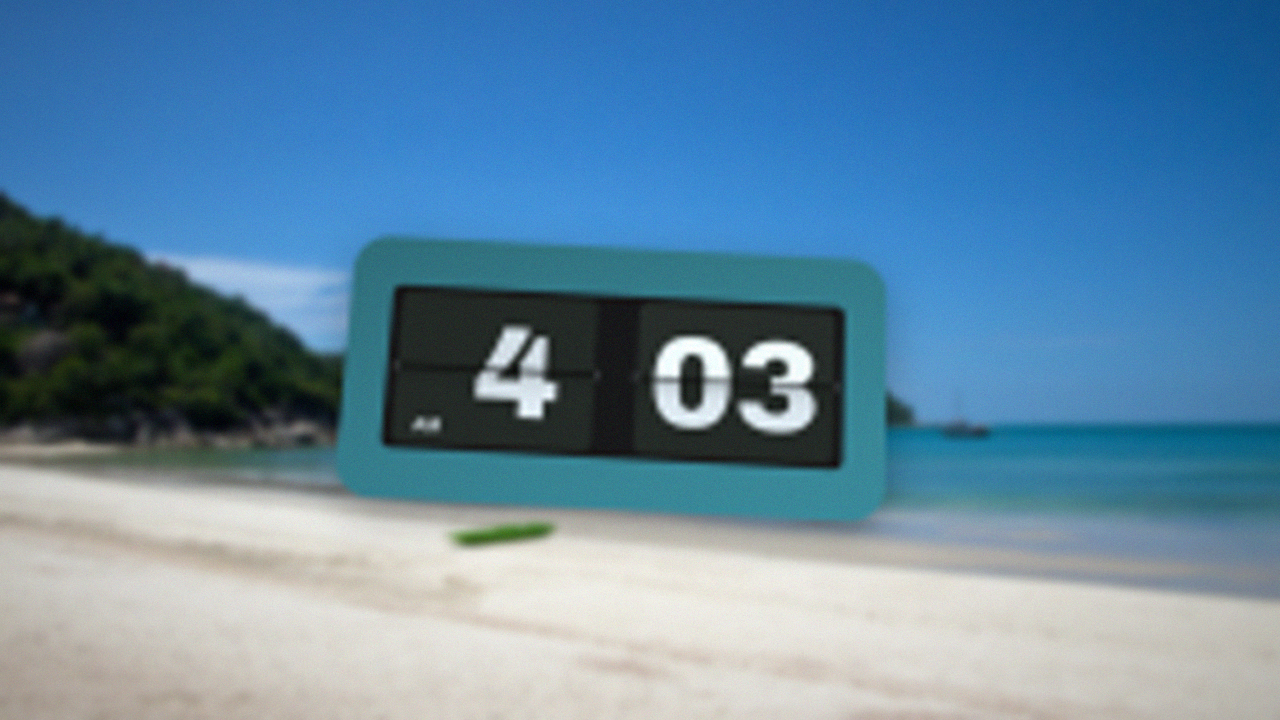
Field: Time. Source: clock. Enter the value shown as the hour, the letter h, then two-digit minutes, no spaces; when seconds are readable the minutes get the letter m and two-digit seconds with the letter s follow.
4h03
